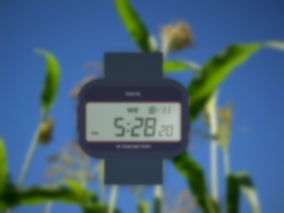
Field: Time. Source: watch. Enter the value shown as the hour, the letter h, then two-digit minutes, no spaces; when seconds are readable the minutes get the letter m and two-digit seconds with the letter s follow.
5h28
